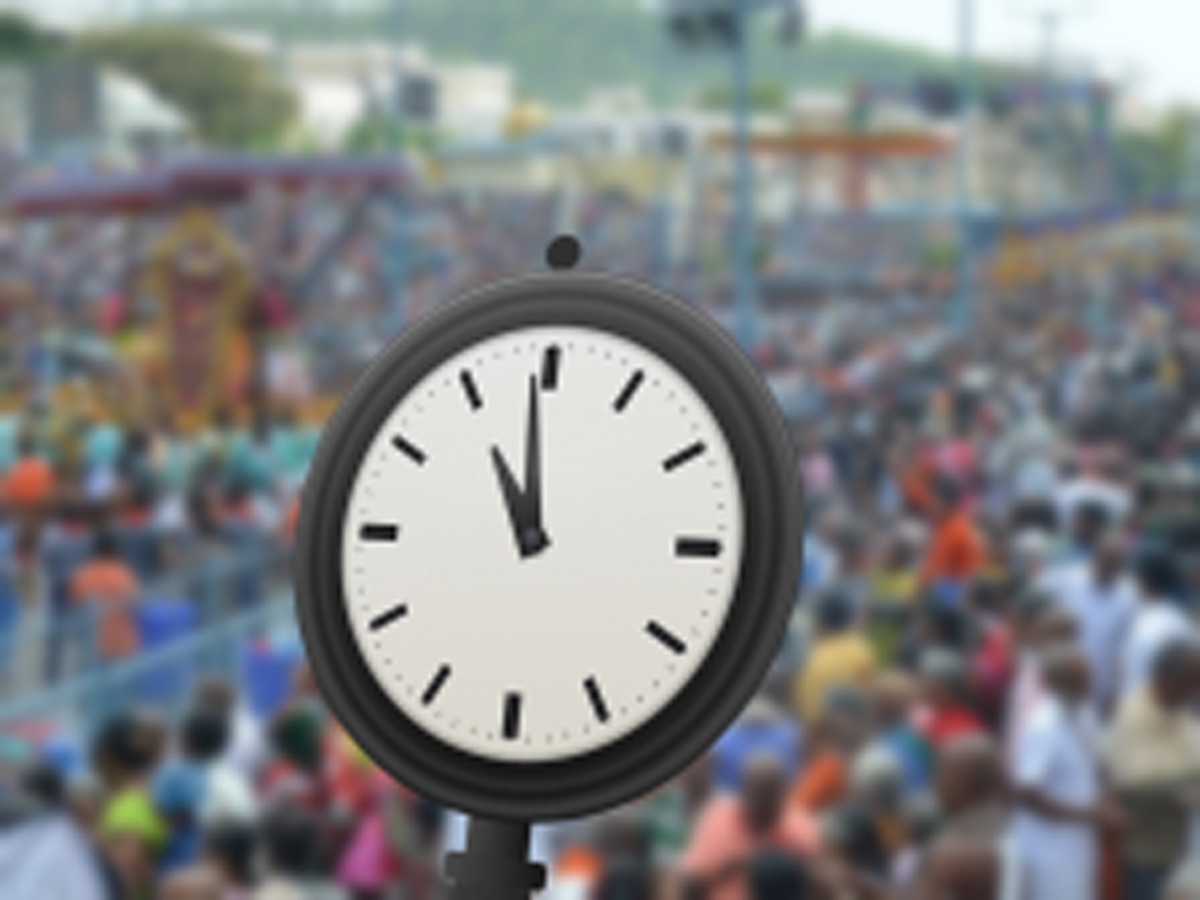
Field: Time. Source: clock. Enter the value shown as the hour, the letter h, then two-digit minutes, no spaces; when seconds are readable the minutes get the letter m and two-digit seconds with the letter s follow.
10h59
